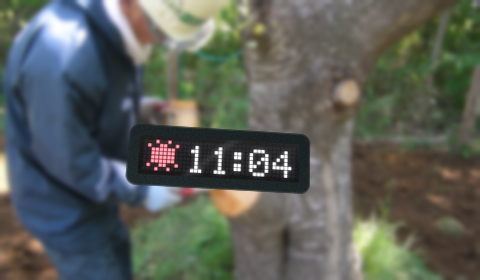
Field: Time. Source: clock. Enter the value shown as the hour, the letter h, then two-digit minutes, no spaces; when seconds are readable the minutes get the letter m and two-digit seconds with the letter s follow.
11h04
